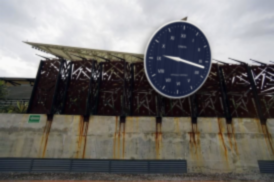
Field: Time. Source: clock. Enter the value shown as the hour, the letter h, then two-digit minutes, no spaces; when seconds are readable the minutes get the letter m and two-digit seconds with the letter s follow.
9h17
